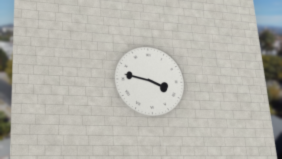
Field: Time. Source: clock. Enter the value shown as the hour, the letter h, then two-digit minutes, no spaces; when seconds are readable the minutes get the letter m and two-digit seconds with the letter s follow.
3h47
